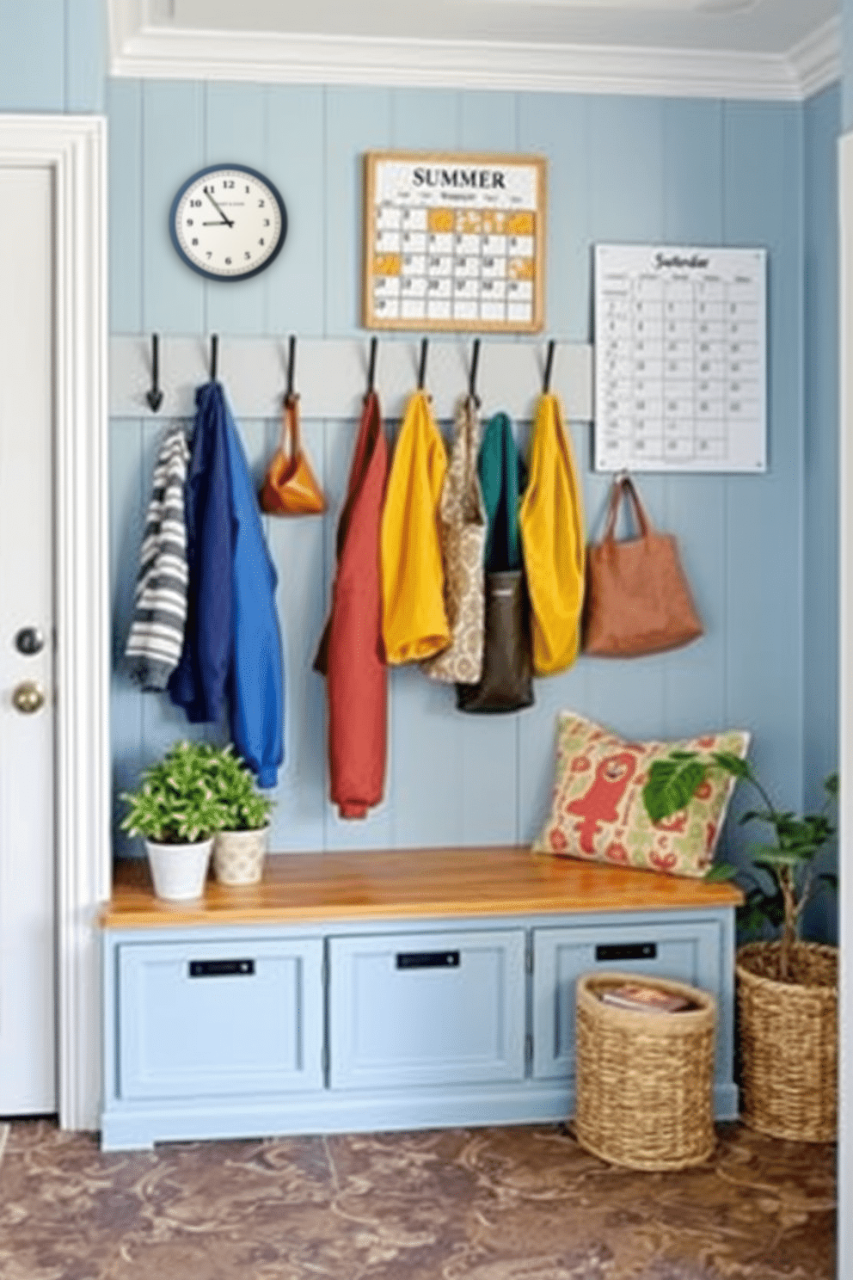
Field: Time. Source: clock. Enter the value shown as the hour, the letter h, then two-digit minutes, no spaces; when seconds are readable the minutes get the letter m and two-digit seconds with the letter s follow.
8h54
